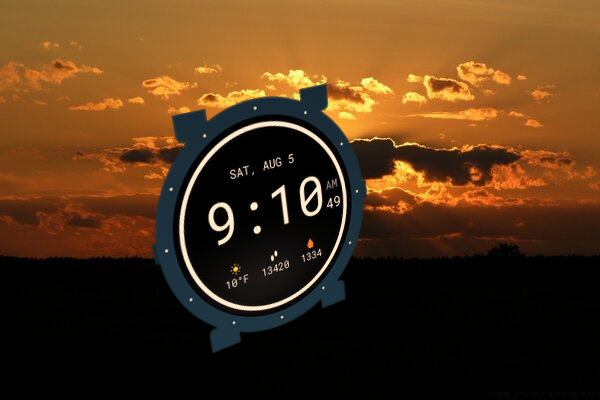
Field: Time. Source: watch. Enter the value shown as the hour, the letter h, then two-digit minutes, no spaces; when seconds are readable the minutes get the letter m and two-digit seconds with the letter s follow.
9h10m49s
